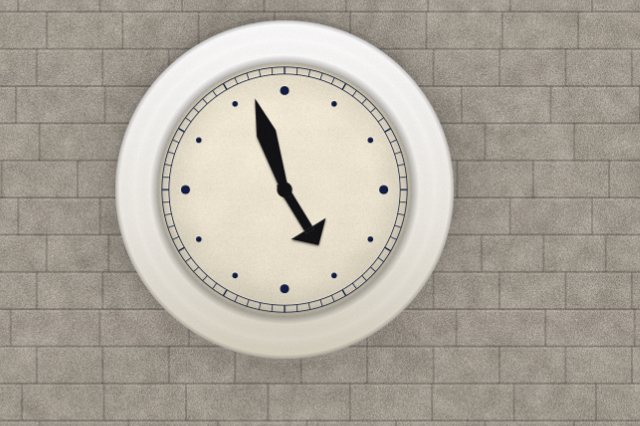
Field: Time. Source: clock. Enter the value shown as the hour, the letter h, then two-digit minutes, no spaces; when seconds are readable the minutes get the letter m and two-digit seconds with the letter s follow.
4h57
